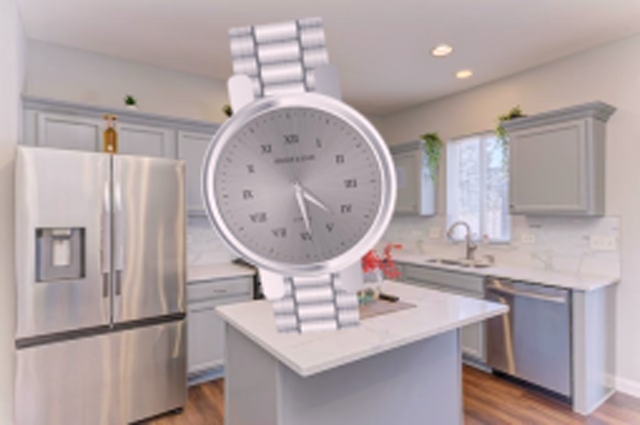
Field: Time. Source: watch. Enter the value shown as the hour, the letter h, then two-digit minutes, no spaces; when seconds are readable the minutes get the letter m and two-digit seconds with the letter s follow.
4h29
